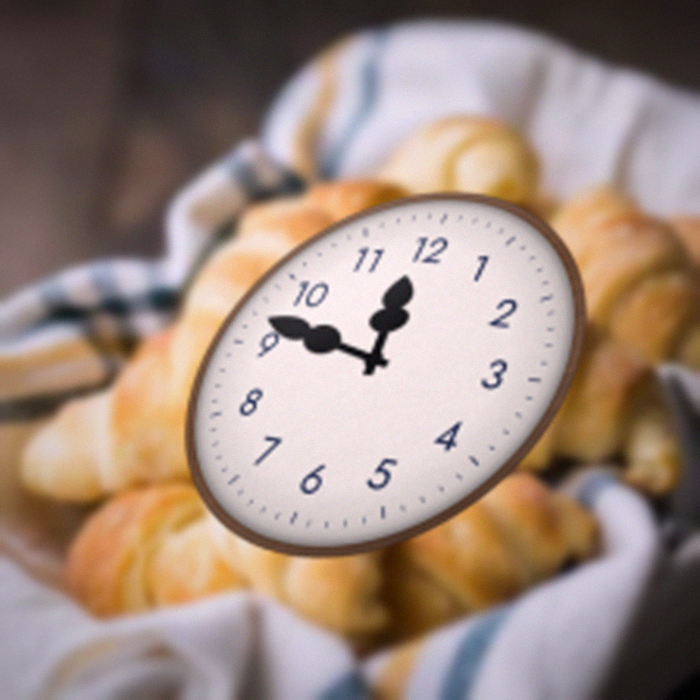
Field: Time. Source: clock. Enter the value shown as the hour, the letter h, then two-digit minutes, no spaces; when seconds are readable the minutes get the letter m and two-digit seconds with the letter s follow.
11h47
